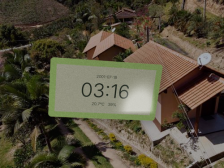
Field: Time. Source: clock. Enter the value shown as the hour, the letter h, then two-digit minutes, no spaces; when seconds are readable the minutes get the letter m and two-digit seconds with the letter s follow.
3h16
